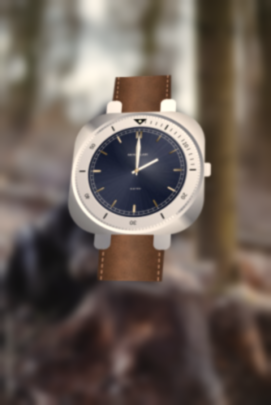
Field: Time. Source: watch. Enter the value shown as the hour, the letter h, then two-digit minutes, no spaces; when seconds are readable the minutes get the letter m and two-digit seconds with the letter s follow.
2h00
